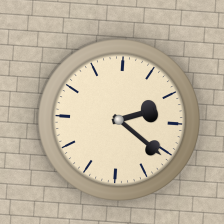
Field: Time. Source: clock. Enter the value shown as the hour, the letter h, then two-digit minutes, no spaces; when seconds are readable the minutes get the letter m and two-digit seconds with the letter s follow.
2h21
